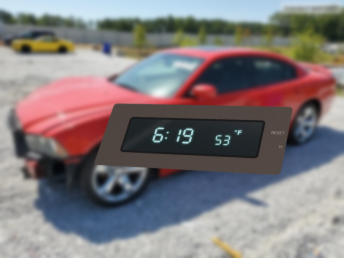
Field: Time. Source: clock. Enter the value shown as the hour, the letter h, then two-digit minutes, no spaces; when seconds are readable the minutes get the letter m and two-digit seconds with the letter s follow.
6h19
